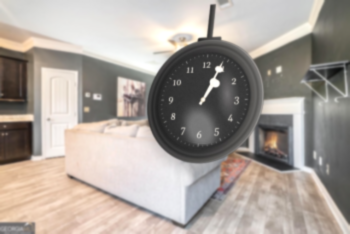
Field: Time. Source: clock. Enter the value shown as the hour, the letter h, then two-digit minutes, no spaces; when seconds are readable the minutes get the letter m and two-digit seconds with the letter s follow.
1h04
